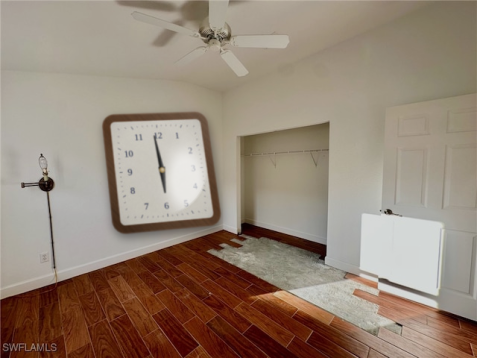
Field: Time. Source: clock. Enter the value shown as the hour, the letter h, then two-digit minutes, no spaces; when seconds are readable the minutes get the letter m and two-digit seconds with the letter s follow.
5h59
